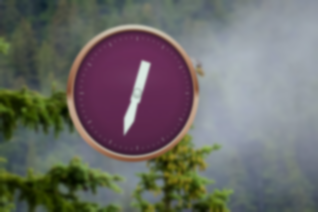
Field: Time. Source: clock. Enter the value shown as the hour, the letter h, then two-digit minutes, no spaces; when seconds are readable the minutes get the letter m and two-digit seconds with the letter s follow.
12h33
